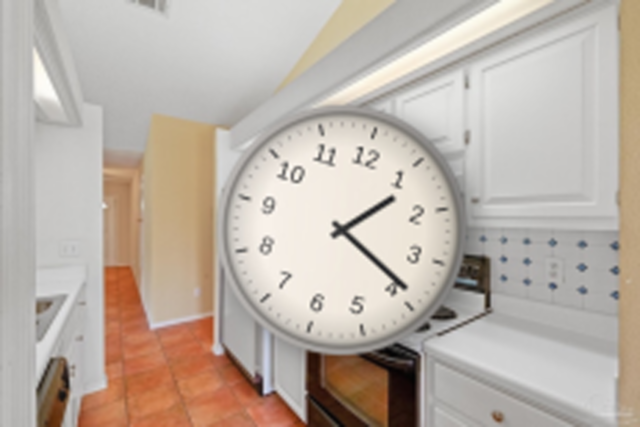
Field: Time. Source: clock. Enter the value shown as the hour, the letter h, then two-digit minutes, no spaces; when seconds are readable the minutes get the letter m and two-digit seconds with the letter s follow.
1h19
